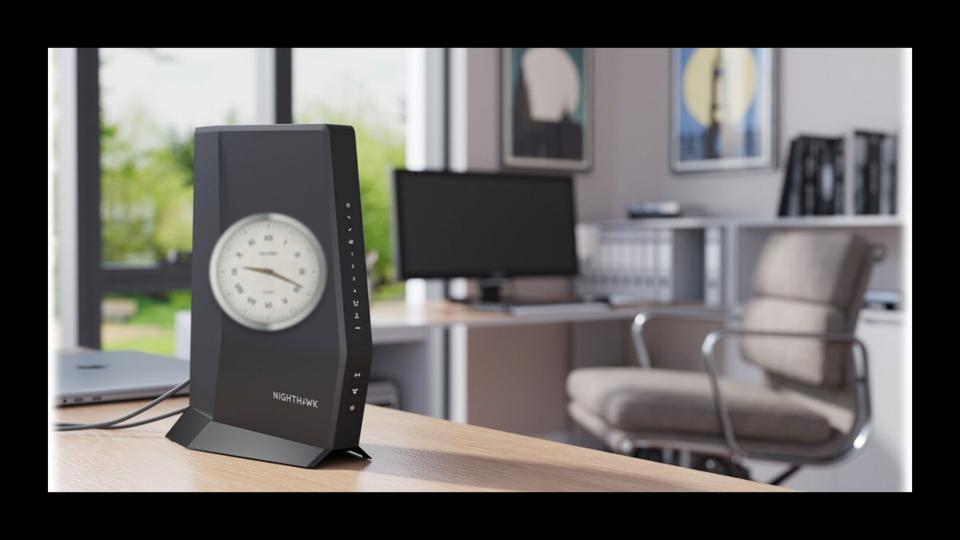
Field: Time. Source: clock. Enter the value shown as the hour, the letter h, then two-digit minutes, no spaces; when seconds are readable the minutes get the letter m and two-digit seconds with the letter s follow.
9h19
